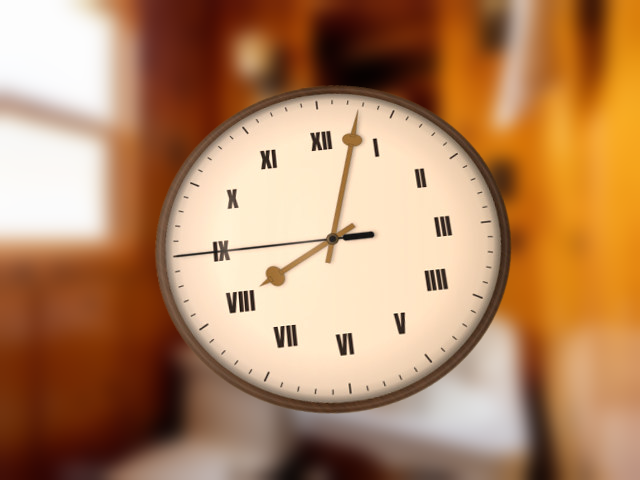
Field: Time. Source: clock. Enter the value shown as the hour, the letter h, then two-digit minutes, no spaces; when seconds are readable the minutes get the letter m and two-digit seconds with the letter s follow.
8h02m45s
